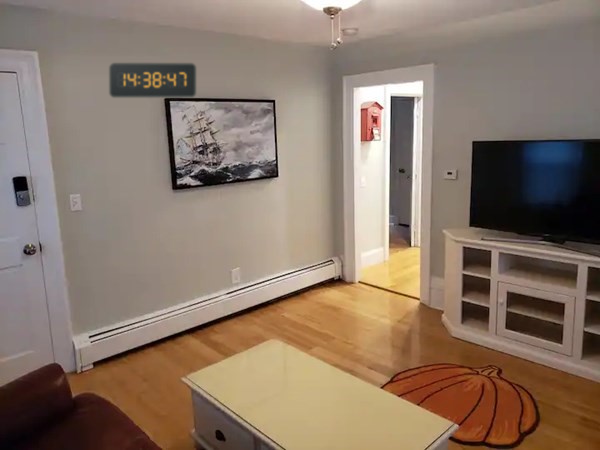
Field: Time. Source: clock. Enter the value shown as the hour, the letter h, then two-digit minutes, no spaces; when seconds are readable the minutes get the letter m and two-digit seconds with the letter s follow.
14h38m47s
